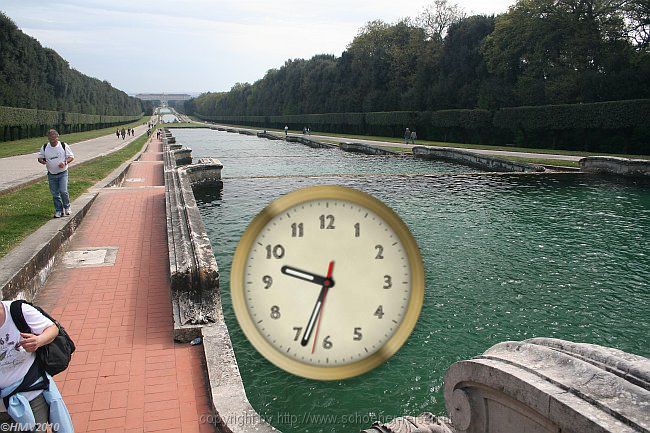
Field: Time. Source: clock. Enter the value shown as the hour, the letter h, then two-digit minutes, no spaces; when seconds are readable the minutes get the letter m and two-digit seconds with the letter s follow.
9h33m32s
